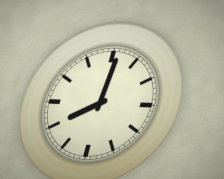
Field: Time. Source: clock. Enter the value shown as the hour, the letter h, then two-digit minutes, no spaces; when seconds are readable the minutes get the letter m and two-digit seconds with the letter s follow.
8h01
